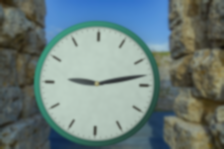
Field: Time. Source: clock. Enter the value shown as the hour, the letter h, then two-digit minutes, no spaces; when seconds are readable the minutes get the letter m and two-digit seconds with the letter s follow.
9h13
